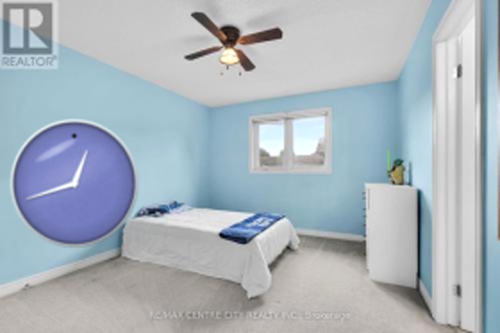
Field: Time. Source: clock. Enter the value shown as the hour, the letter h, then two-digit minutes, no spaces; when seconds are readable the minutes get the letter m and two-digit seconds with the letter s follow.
12h42
